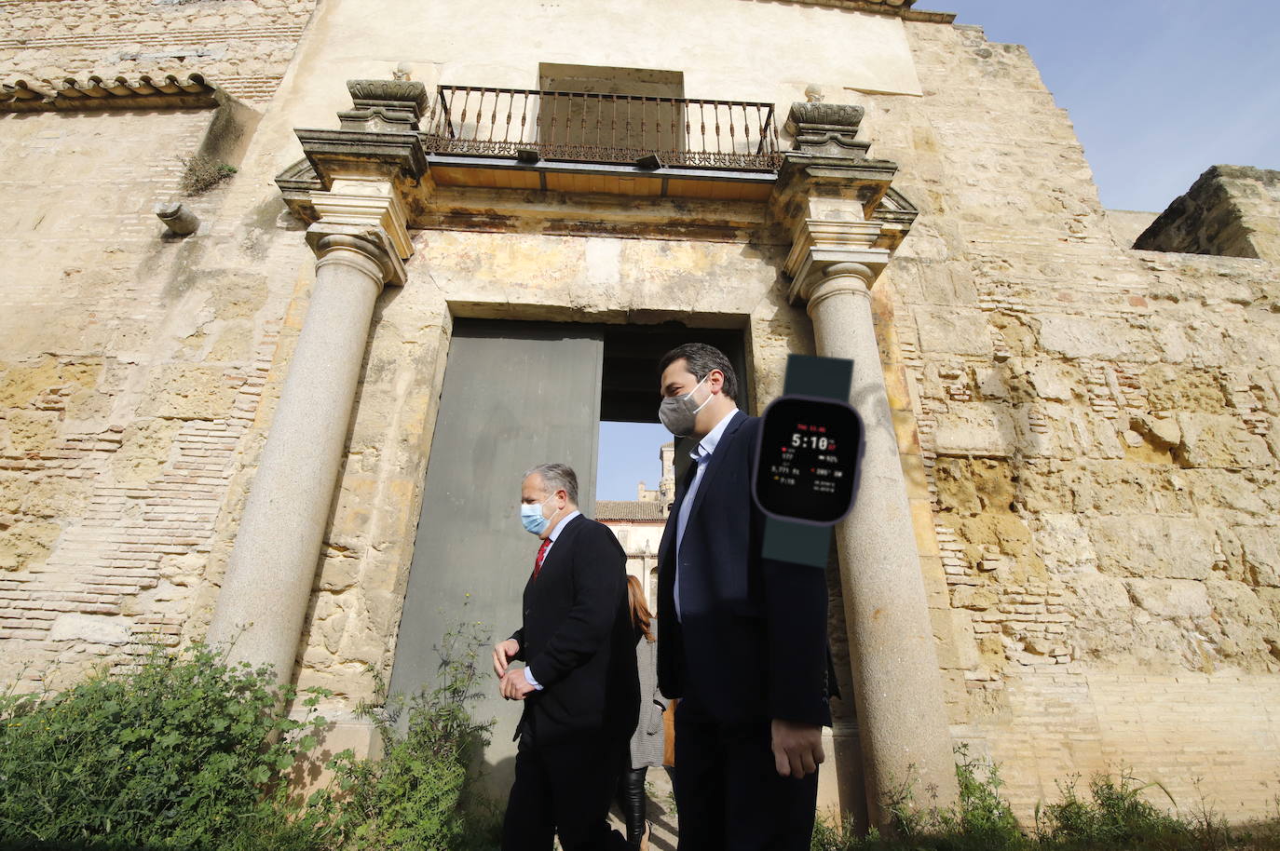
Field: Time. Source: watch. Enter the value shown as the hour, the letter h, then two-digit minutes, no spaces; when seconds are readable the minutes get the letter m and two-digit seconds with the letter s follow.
5h10
